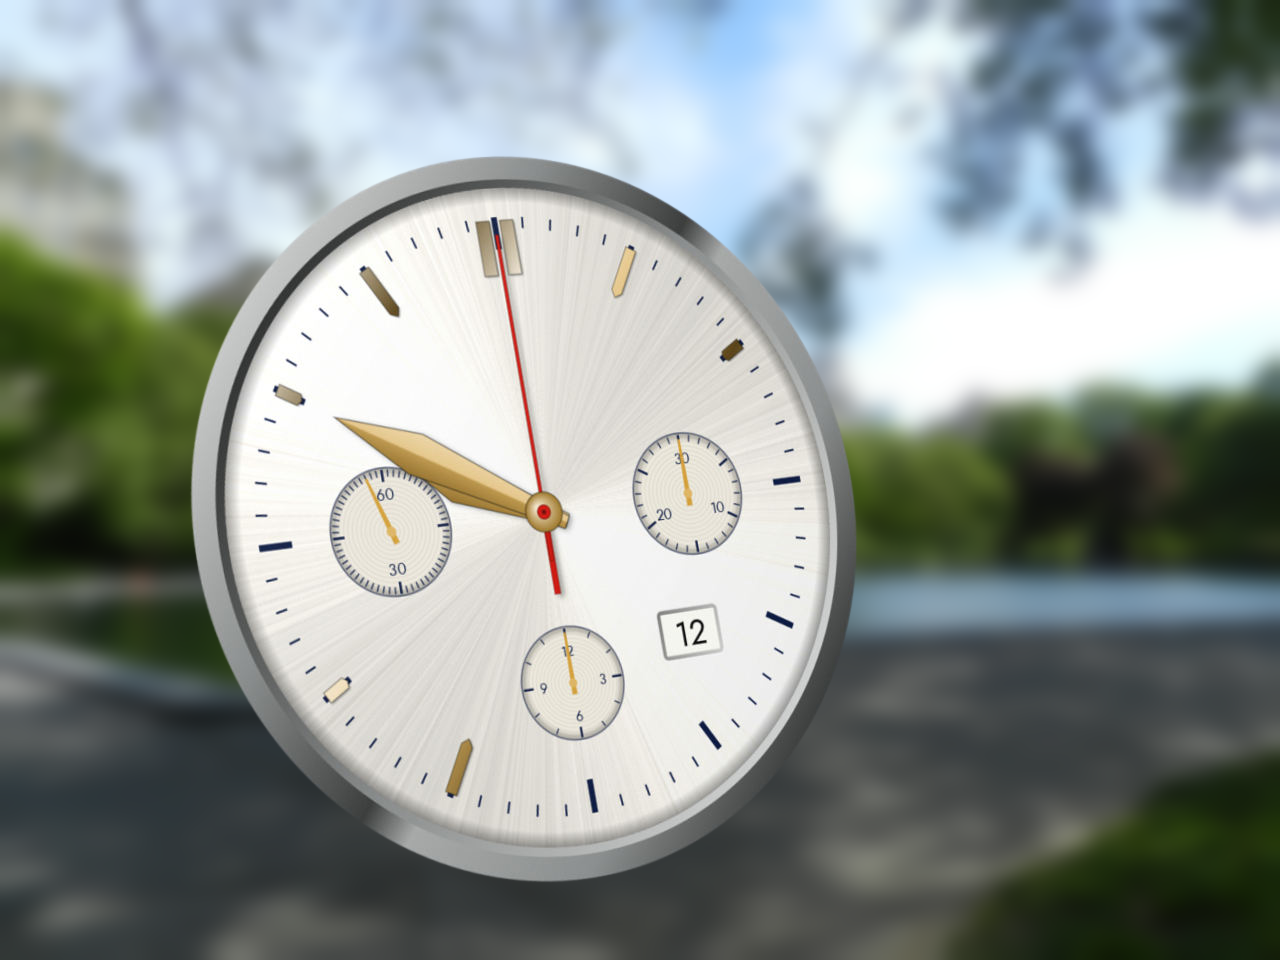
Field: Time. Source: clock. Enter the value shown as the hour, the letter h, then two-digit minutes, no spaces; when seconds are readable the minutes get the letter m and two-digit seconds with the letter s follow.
9h49m57s
